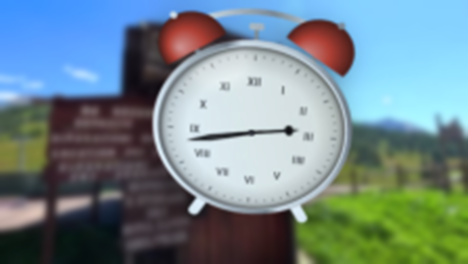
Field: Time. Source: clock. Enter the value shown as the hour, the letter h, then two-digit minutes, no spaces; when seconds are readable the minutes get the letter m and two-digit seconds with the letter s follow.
2h43
